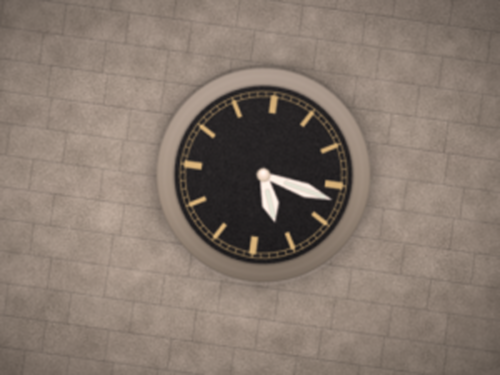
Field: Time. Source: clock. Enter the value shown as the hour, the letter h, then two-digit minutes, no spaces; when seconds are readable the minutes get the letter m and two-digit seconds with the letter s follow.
5h17
